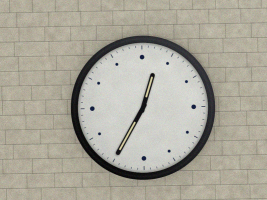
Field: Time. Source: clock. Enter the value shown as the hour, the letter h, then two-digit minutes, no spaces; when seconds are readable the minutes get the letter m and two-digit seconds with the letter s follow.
12h35
